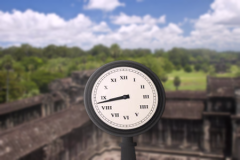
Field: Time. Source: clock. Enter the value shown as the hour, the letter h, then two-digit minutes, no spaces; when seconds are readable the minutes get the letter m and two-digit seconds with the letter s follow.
8h43
